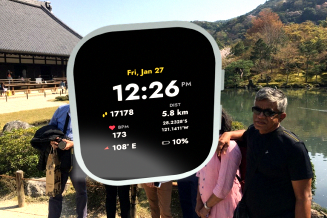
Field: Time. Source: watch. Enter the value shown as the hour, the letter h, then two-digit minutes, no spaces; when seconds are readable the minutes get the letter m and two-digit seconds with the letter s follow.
12h26
